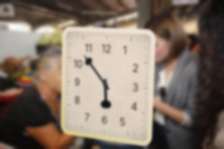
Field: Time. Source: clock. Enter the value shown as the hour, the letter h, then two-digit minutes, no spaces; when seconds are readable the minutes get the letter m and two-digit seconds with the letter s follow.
5h53
